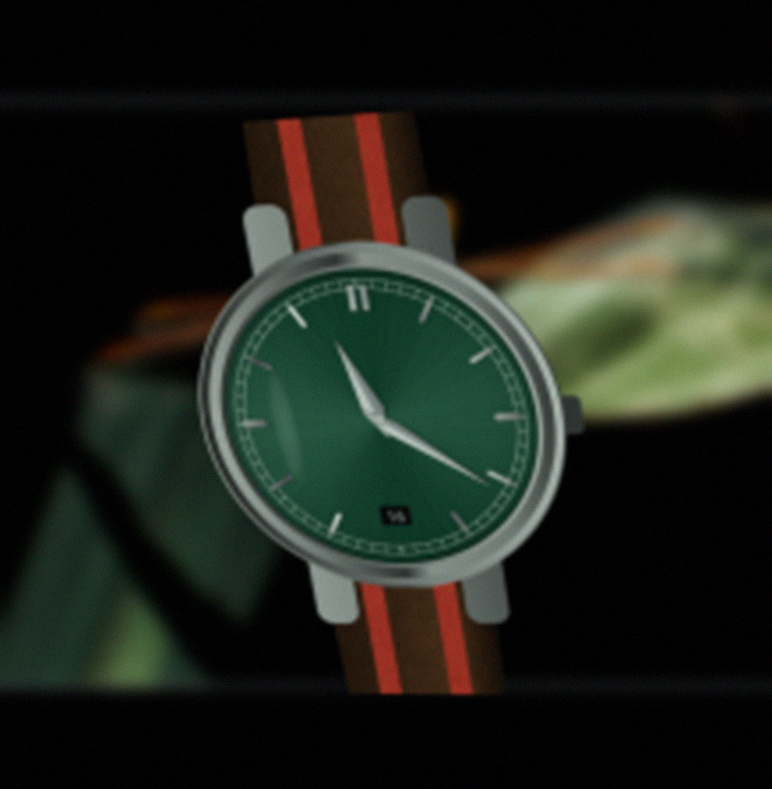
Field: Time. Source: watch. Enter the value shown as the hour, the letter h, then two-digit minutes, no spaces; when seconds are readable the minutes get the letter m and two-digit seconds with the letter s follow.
11h21
